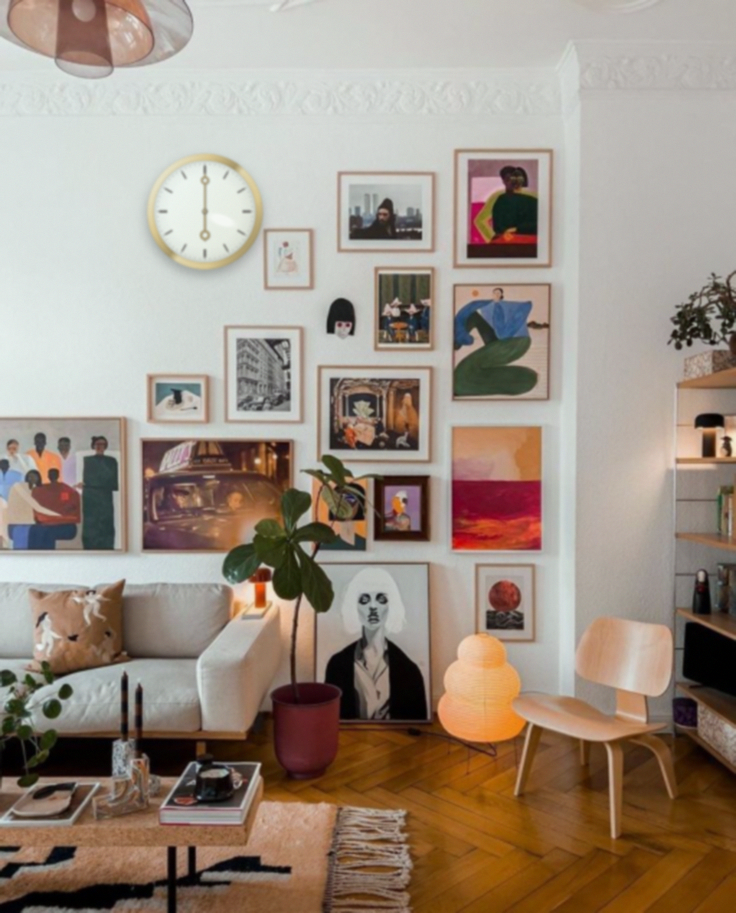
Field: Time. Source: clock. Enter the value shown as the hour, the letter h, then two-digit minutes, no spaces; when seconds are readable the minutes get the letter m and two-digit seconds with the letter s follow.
6h00
